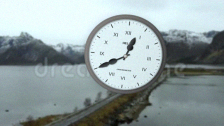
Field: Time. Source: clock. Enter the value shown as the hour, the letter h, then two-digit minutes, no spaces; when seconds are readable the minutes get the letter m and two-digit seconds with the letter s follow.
12h40
